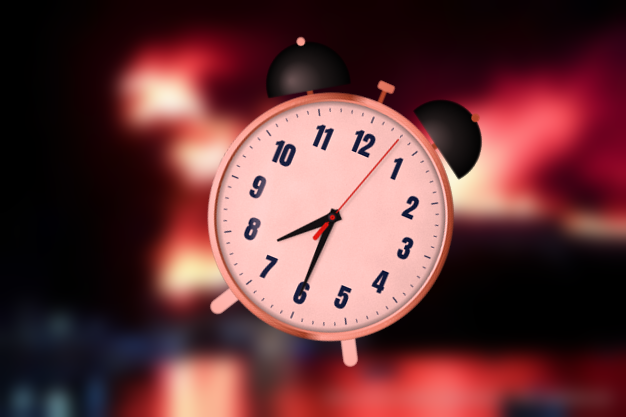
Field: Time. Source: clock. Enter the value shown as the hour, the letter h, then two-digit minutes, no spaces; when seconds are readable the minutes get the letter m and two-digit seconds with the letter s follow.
7h30m03s
